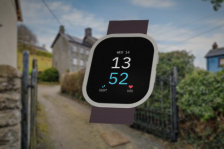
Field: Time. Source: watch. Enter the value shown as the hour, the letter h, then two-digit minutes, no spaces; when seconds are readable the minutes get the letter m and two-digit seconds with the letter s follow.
13h52
